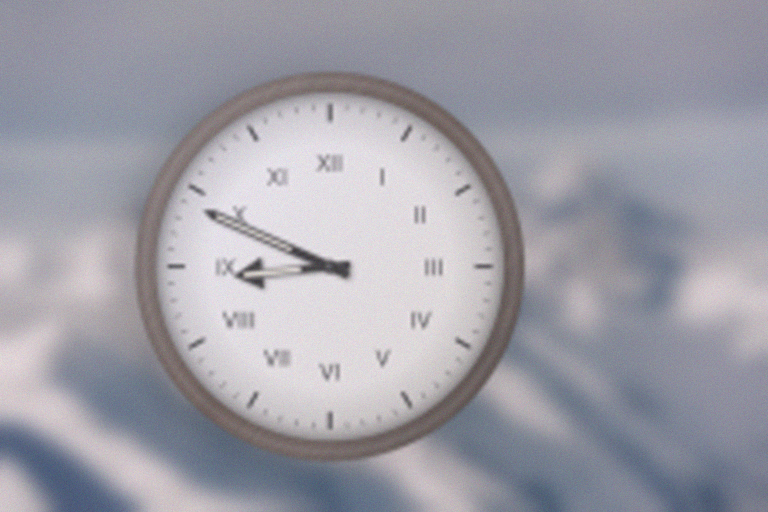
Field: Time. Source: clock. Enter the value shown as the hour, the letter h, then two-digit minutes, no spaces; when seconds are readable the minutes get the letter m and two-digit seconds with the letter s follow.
8h49
